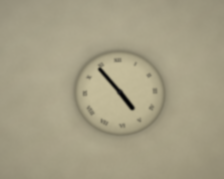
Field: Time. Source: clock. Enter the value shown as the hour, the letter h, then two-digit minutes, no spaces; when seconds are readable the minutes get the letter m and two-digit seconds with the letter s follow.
4h54
